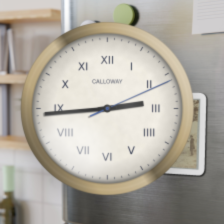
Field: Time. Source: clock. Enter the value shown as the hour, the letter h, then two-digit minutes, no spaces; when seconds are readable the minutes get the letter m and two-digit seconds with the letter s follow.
2h44m11s
